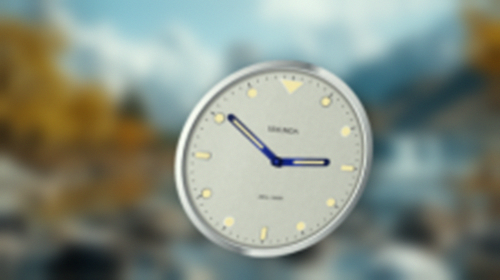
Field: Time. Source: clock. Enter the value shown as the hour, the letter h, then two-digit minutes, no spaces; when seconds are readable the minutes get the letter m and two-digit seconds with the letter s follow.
2h51
